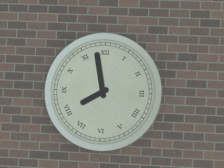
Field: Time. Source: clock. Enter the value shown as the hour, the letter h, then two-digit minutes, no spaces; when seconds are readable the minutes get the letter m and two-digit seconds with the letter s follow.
7h58
